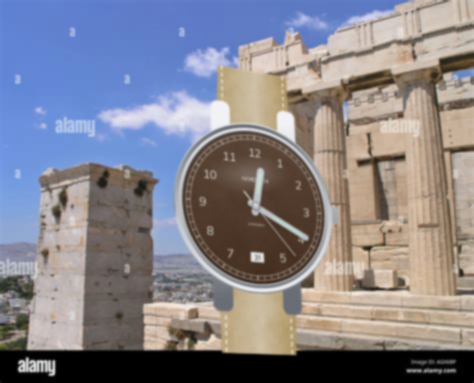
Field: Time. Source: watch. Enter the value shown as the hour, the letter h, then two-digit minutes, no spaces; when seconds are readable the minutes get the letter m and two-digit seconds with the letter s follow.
12h19m23s
